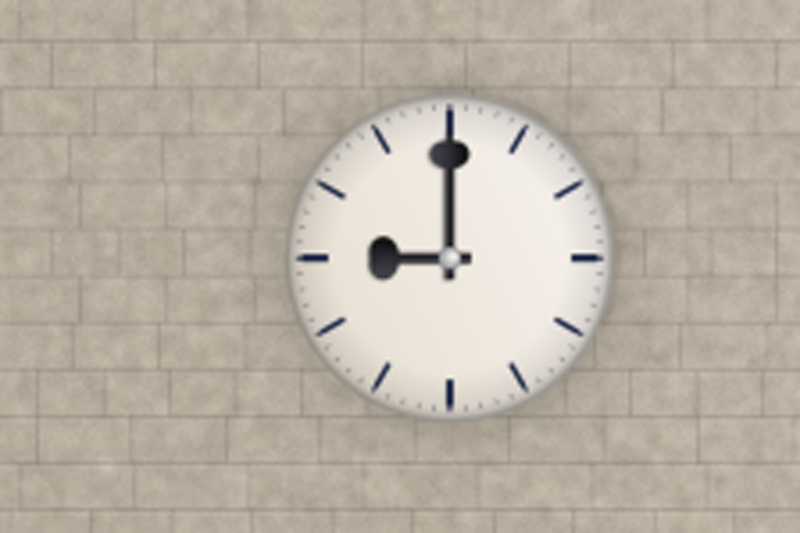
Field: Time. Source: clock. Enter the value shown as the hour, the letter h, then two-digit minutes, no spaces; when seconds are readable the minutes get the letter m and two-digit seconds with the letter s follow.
9h00
